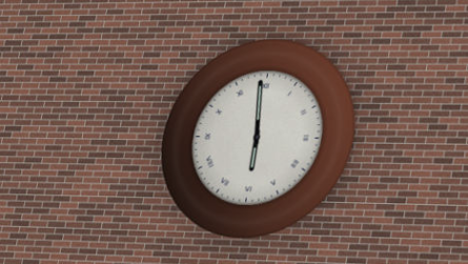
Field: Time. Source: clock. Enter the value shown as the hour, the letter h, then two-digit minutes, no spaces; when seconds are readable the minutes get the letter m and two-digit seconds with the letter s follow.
5h59
